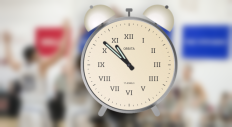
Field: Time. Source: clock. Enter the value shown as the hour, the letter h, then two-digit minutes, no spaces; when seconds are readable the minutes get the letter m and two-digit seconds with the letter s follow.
10h52
